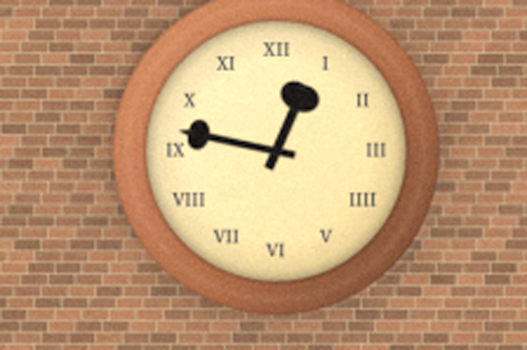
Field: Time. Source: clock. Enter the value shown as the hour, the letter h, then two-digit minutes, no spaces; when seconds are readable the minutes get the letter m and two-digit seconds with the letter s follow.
12h47
